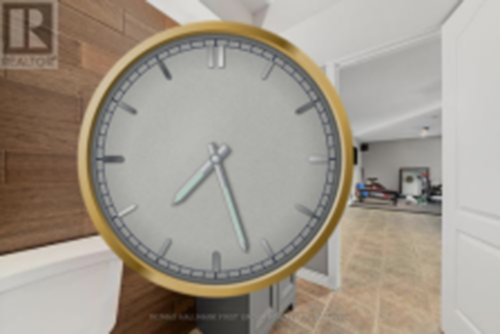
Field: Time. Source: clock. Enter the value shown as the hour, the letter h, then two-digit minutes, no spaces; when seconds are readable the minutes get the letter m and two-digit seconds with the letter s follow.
7h27
